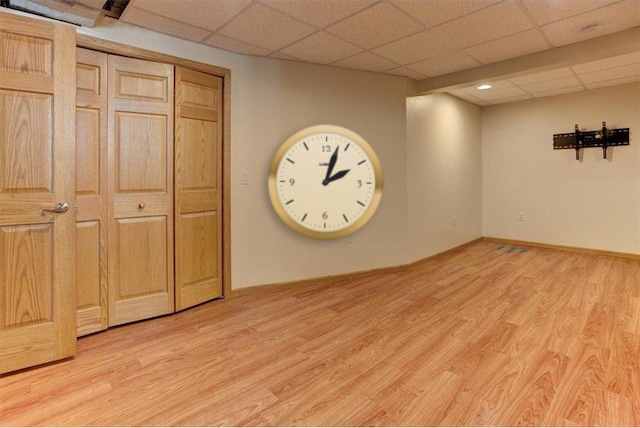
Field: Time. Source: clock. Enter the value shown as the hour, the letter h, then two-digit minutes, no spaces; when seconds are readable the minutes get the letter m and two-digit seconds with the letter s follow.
2h03
